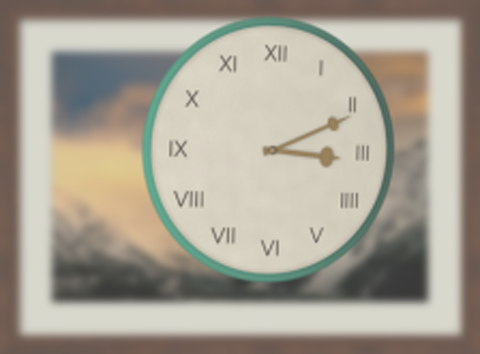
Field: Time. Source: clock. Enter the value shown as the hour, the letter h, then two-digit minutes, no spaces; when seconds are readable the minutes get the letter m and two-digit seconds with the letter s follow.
3h11
